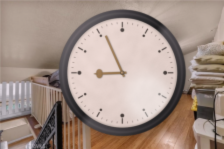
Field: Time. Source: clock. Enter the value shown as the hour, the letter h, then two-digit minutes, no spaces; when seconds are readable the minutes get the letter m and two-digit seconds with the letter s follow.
8h56
